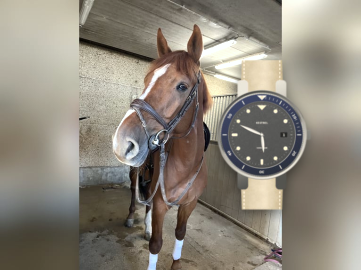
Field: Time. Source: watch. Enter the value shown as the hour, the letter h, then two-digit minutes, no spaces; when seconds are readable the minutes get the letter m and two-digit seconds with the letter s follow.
5h49
